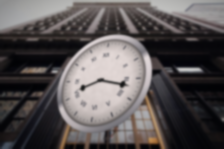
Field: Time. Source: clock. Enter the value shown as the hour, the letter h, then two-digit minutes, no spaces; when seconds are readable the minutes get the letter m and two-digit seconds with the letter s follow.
8h17
